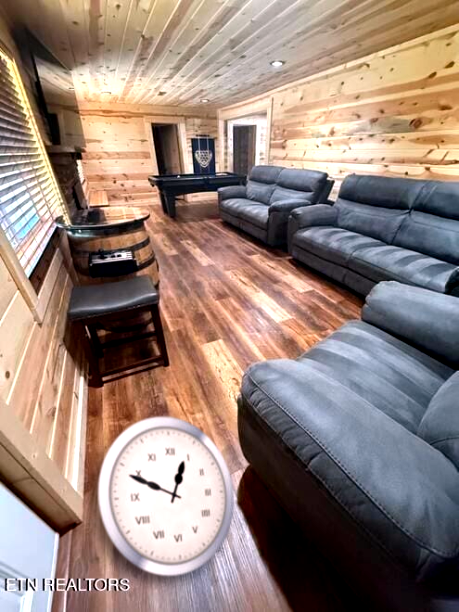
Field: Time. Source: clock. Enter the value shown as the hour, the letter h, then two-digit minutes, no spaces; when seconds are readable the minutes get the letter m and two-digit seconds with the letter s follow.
12h49
